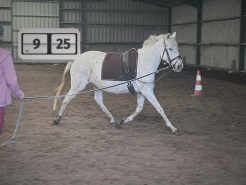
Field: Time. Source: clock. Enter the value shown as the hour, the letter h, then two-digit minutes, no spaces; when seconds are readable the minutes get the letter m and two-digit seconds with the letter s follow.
9h25
